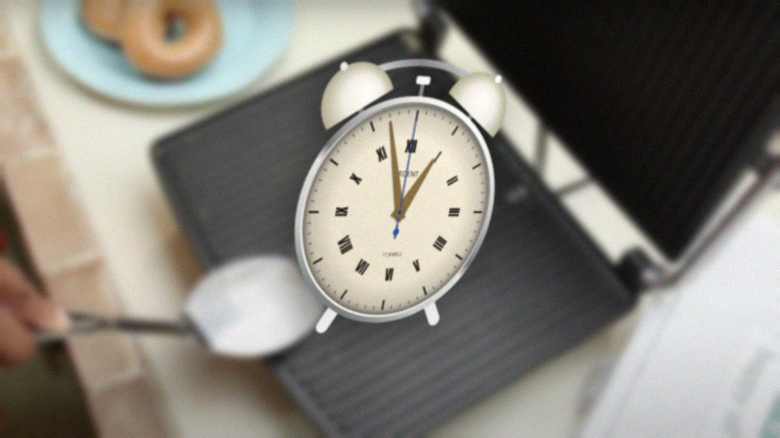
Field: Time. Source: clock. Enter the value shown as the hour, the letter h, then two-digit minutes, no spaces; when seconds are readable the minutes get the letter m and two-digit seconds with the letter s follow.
12h57m00s
